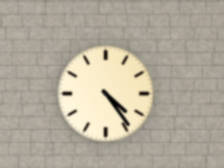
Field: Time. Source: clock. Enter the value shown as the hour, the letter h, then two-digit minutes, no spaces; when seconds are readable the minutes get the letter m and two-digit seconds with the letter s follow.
4h24
